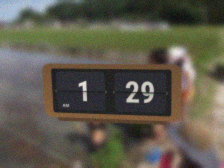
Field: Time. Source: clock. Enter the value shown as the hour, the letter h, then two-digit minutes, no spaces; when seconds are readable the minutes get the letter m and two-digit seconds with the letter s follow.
1h29
